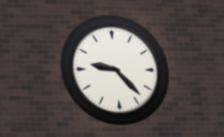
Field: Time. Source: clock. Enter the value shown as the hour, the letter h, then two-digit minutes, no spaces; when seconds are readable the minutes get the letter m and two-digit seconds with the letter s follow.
9h23
